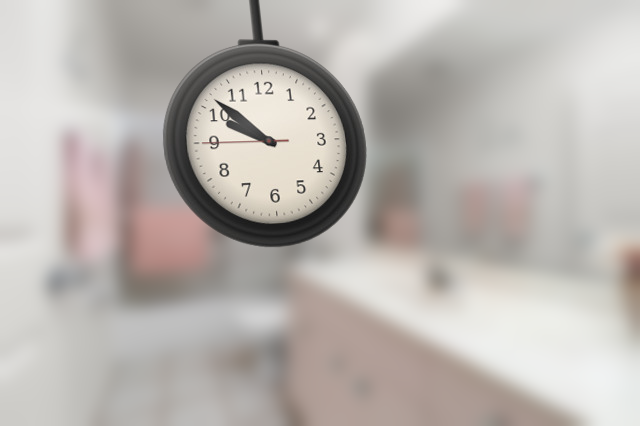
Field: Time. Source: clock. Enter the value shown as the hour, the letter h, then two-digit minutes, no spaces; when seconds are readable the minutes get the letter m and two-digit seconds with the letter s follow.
9h51m45s
